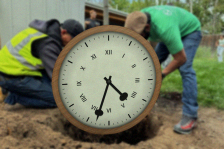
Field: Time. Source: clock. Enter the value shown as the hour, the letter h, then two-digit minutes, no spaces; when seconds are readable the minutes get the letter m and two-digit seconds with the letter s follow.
4h33
